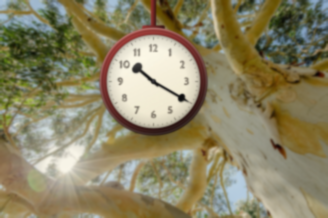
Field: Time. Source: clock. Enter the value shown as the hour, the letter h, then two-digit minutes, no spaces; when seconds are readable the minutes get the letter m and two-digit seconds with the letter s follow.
10h20
